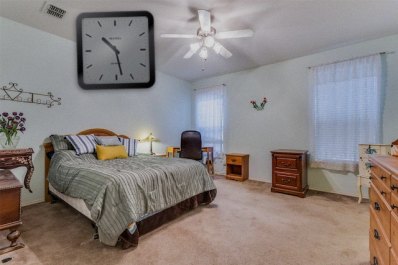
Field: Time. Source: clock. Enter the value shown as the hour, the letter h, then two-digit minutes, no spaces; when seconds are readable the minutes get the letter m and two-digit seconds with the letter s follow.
10h28
